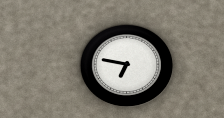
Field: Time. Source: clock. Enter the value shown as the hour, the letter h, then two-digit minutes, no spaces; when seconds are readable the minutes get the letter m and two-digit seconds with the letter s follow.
6h47
